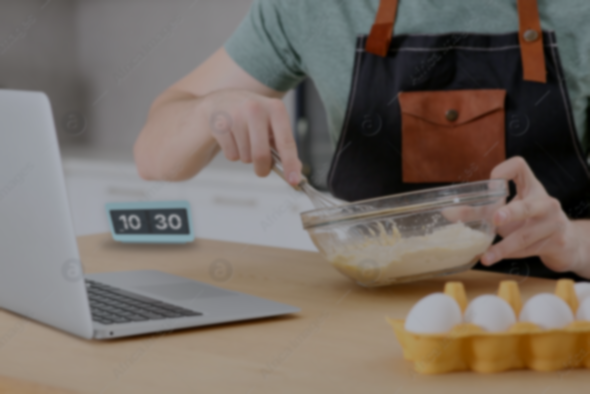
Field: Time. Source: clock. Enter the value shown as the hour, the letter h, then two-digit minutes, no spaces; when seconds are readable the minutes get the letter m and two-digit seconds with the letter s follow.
10h30
